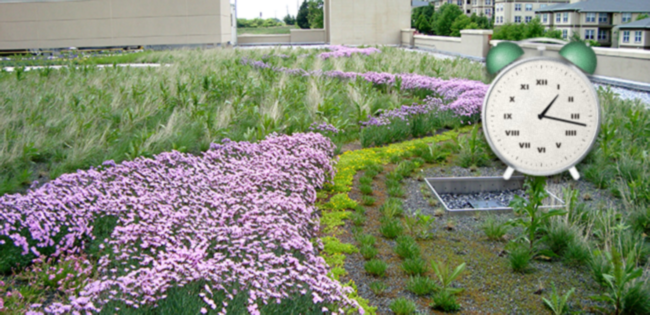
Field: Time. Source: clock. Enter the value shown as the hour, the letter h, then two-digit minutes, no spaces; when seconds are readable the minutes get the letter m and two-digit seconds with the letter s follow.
1h17
